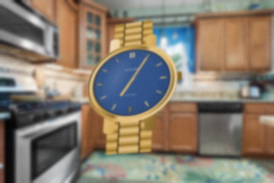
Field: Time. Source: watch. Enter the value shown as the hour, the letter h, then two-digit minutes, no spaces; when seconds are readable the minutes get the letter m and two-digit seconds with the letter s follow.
7h05
